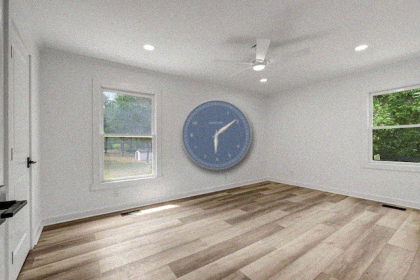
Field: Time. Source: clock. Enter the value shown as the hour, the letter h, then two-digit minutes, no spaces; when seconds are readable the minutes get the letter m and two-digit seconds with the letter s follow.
6h09
